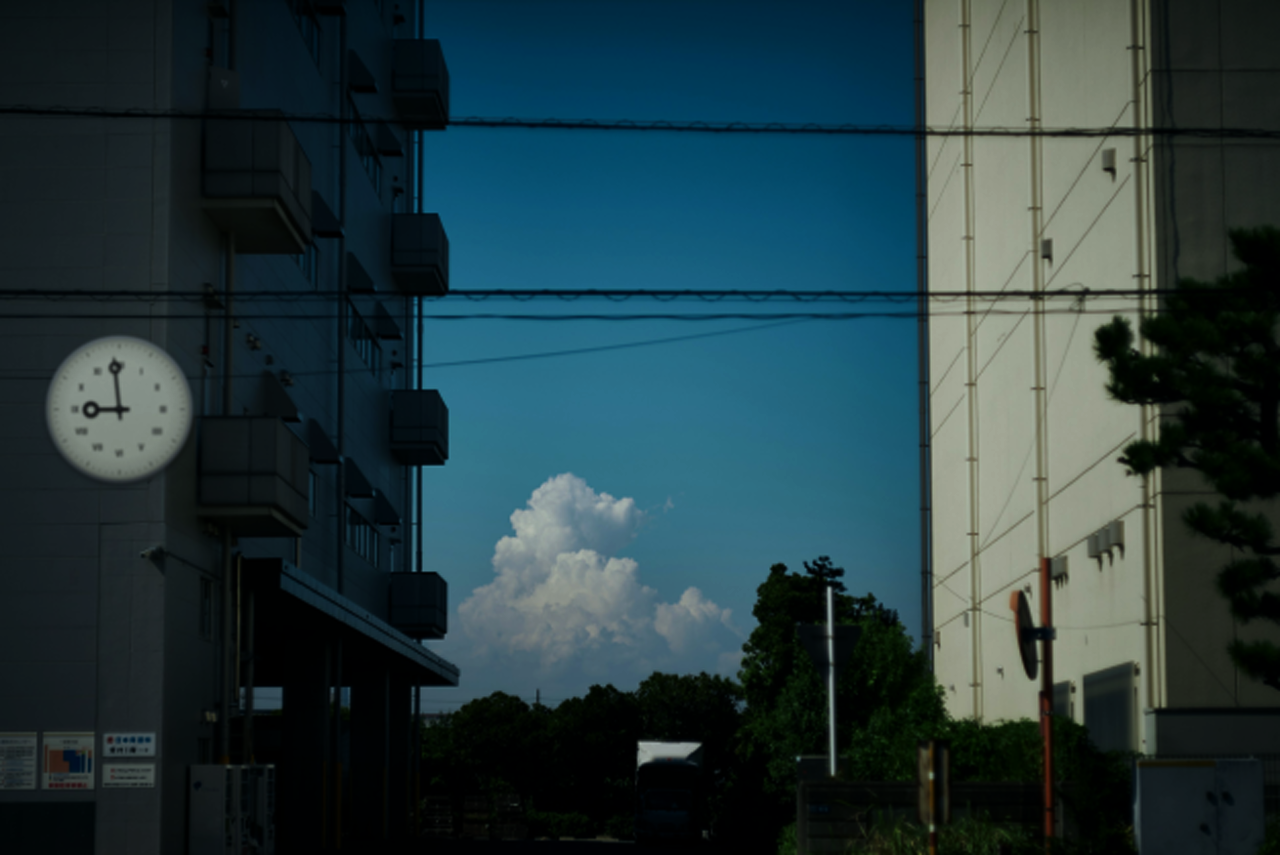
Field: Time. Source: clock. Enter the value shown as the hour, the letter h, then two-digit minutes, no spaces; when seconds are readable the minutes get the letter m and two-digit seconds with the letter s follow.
8h59
